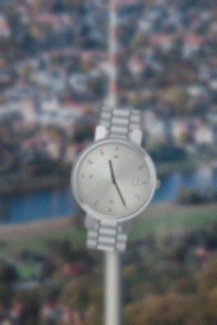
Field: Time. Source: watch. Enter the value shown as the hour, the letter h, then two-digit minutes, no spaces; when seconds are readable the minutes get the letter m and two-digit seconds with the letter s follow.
11h25
